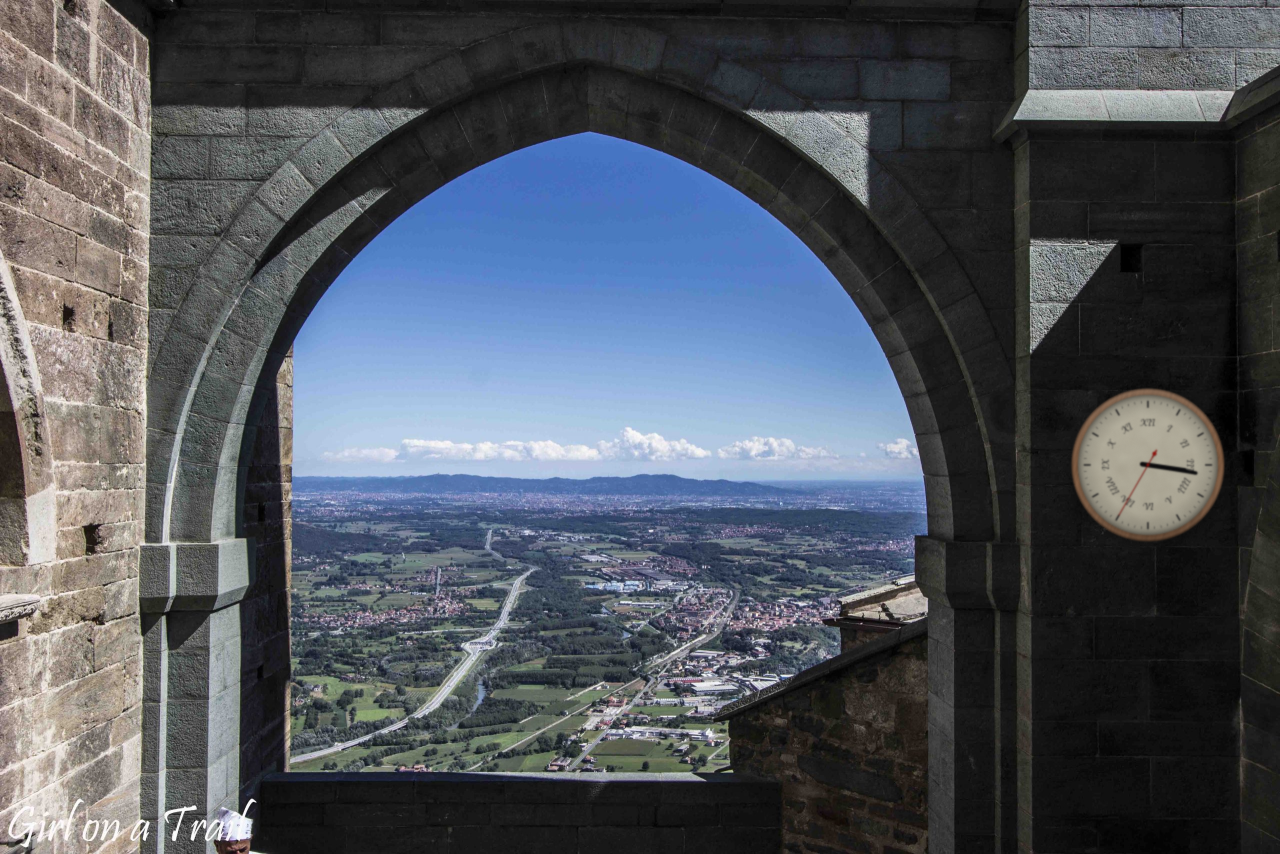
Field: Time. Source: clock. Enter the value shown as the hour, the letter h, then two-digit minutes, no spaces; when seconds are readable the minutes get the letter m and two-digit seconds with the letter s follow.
3h16m35s
